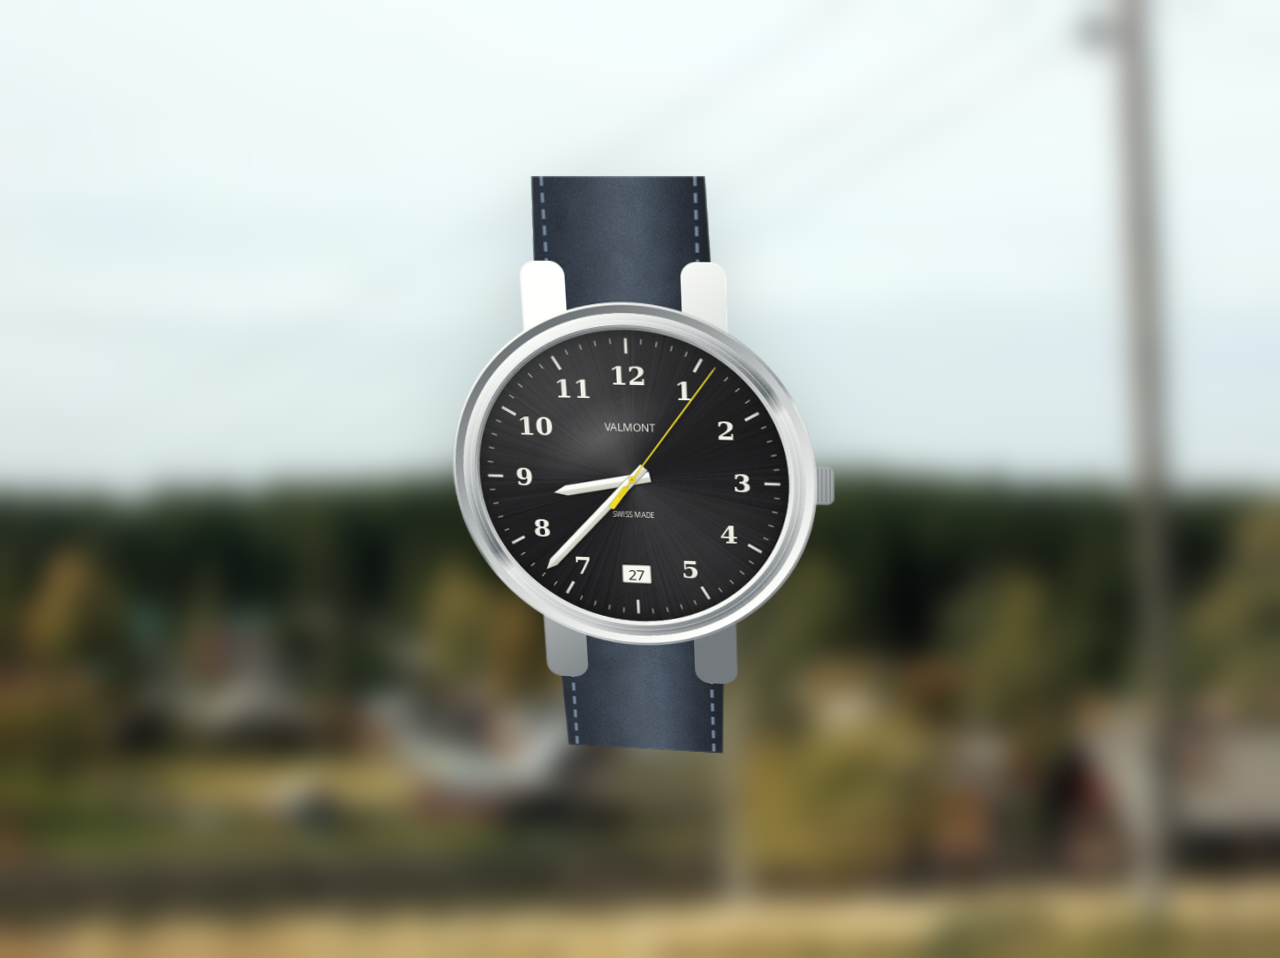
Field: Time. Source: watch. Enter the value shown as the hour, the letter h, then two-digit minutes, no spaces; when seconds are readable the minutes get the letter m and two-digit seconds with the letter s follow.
8h37m06s
